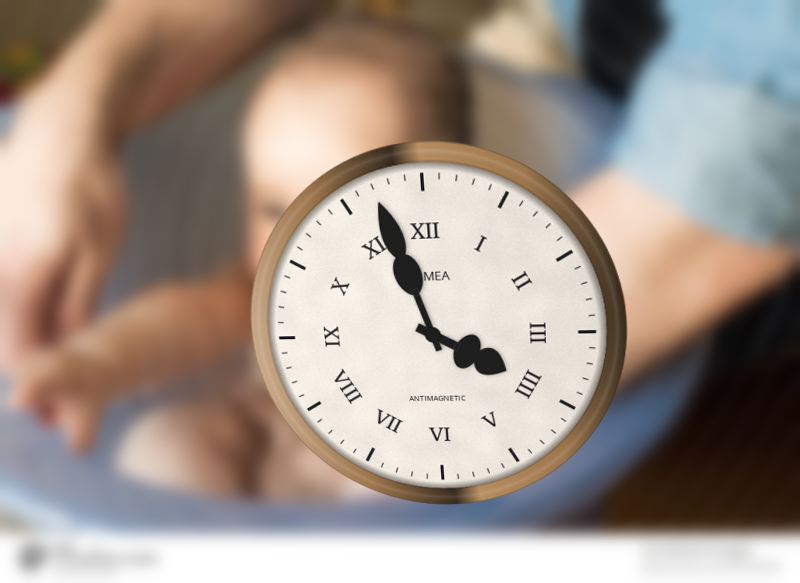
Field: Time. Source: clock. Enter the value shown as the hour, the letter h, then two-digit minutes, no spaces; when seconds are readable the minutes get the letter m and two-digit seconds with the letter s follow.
3h57
